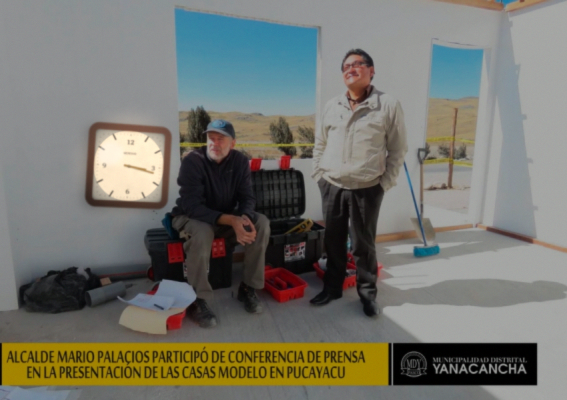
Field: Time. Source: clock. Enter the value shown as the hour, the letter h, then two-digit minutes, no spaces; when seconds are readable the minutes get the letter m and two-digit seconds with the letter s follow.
3h17
